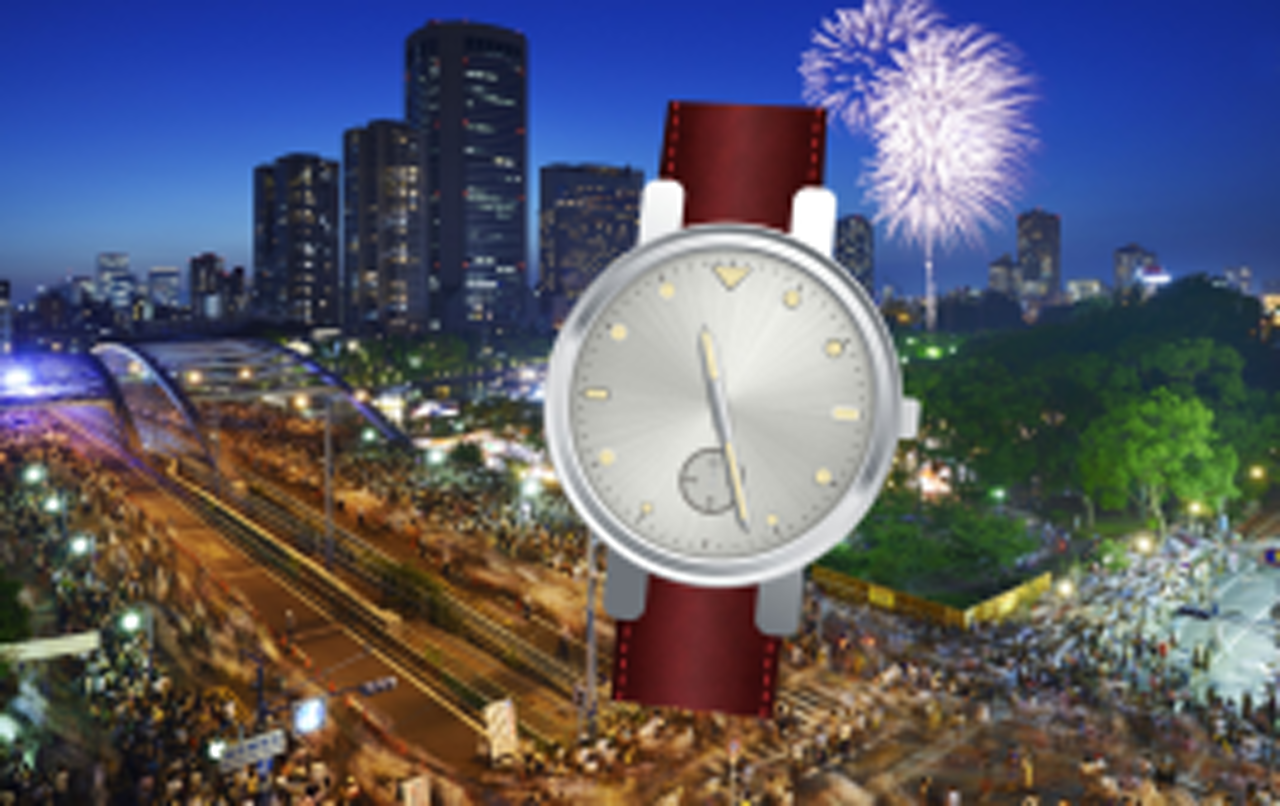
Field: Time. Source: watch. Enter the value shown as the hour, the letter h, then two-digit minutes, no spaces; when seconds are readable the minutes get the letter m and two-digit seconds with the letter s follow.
11h27
